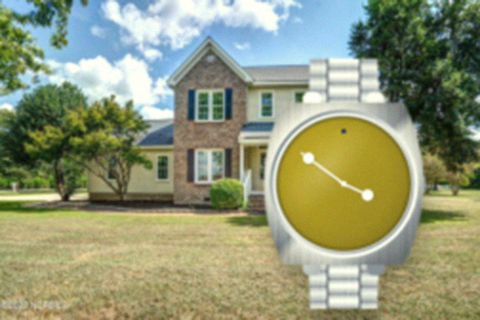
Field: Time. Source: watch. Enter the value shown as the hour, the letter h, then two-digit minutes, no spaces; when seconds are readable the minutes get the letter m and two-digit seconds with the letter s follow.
3h51
